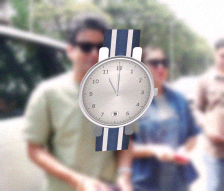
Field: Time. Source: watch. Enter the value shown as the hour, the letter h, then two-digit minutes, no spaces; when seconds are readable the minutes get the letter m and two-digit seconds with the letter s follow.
11h00
